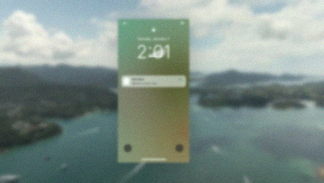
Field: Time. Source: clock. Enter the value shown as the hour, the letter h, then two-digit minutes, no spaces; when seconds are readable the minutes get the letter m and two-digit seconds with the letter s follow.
2h01
